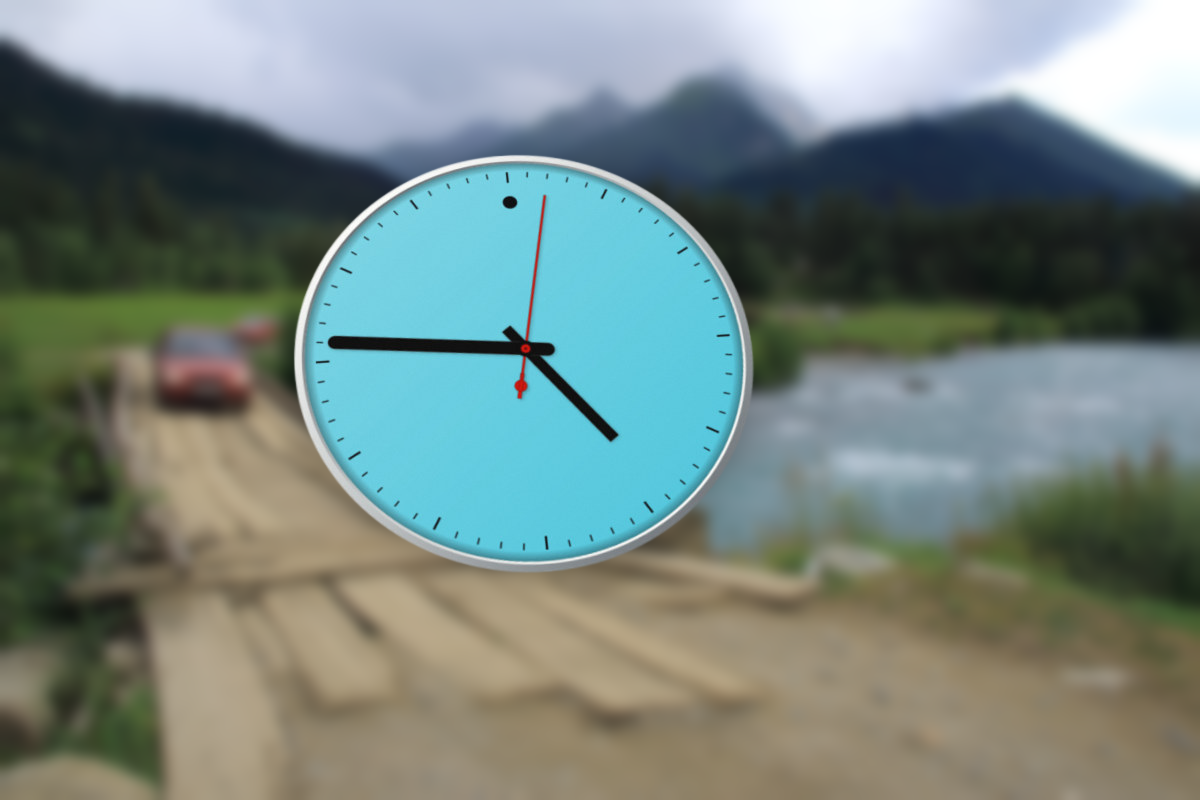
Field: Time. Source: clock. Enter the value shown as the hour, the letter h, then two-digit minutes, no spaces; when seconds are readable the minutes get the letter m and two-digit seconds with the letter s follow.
4h46m02s
